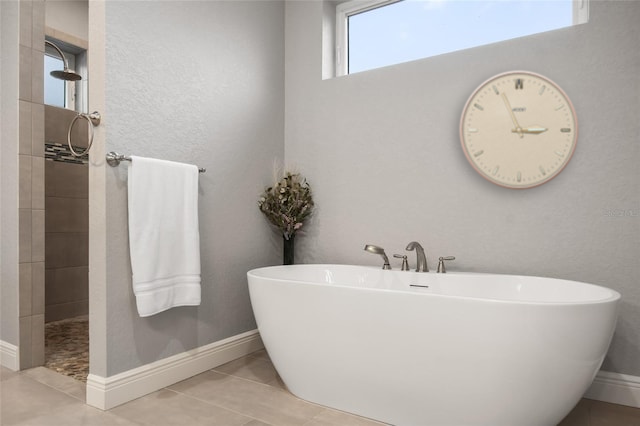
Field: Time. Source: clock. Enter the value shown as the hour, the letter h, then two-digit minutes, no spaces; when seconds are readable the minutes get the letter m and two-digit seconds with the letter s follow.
2h56
